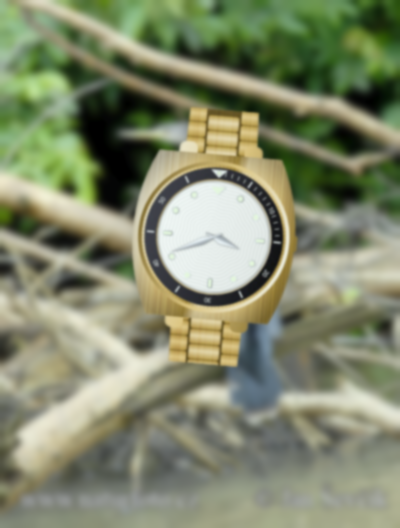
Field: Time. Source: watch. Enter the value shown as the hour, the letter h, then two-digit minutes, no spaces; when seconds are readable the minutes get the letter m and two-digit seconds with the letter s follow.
3h41
